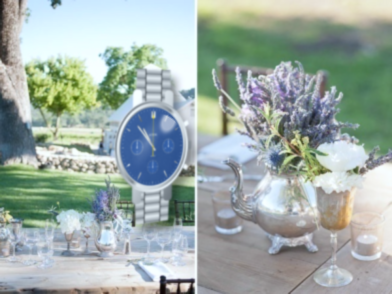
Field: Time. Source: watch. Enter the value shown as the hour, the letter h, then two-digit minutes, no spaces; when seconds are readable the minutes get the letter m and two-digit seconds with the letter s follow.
10h53
